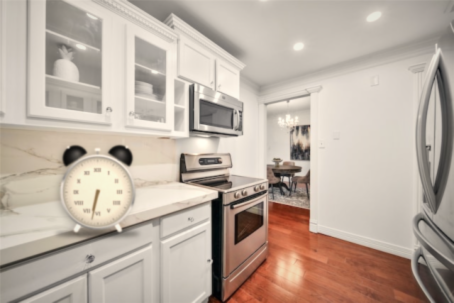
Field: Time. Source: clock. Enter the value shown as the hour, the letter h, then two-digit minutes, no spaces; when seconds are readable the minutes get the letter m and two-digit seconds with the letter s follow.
6h32
